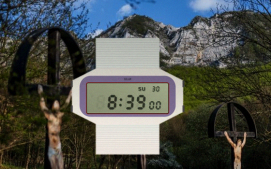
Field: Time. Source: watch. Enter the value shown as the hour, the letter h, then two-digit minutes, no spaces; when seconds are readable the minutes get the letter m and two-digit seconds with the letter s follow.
8h39m00s
